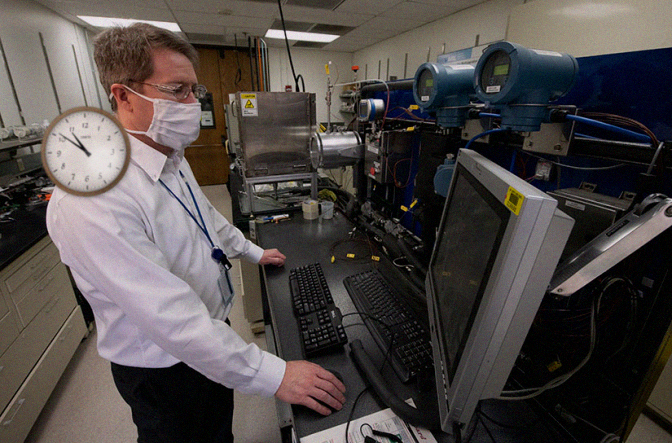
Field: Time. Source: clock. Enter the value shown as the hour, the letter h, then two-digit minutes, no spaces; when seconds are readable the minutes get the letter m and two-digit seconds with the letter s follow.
10h51
